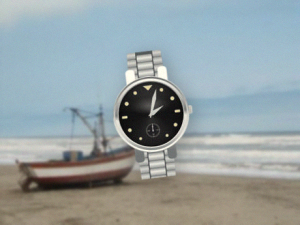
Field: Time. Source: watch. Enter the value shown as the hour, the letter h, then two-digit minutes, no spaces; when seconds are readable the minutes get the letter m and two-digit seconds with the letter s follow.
2h03
